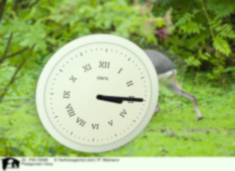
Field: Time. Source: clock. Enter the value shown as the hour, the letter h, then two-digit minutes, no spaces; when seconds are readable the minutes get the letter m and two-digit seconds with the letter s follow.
3h15
